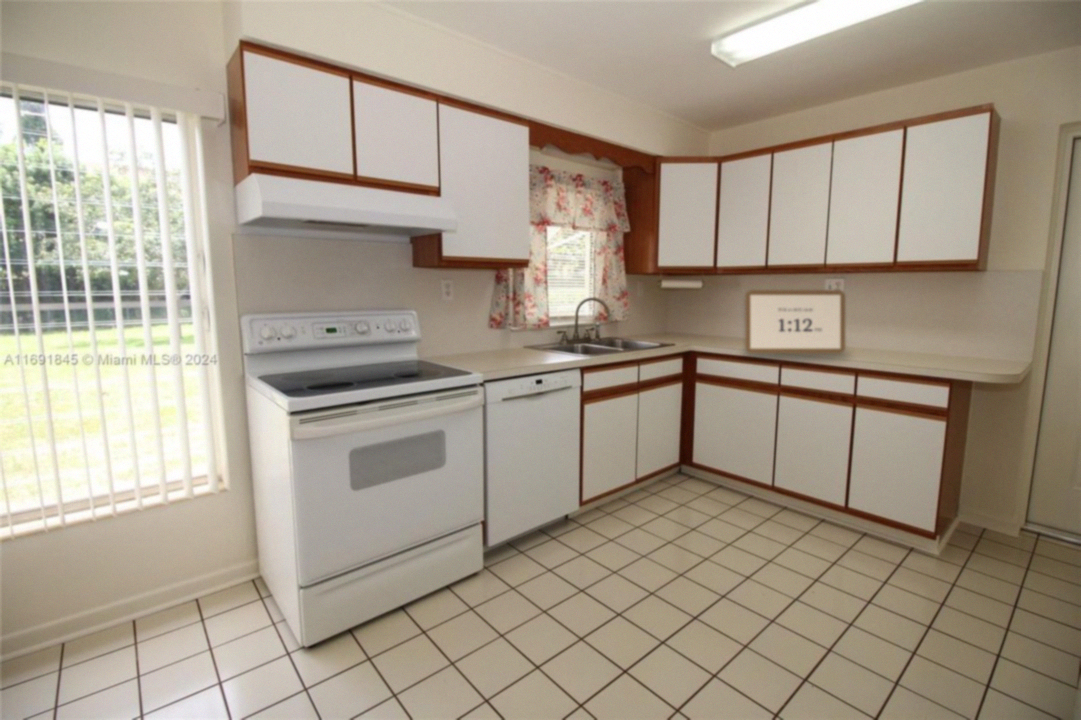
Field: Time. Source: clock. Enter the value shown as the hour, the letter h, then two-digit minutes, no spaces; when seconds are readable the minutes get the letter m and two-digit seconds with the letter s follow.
1h12
